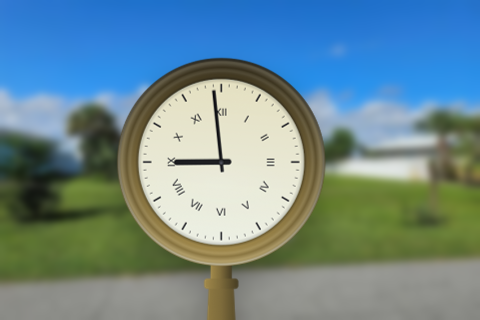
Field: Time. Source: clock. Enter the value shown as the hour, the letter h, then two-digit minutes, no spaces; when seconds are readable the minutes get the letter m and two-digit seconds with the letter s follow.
8h59
